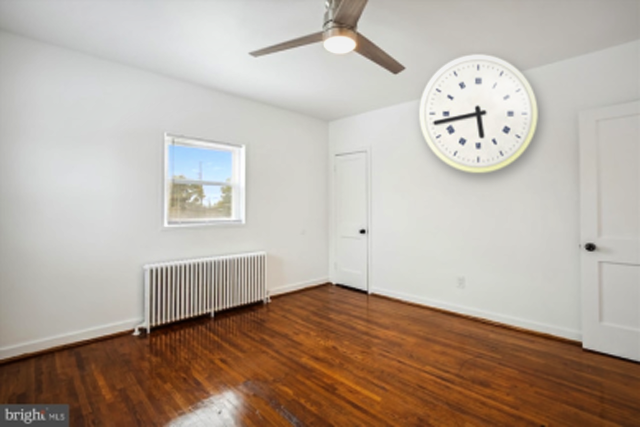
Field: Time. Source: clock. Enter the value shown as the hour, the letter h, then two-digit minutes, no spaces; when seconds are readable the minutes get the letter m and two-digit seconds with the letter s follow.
5h43
